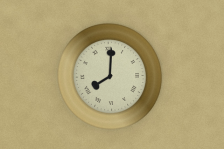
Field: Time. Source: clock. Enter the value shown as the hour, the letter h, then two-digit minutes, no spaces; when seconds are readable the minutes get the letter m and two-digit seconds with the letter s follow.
8h01
